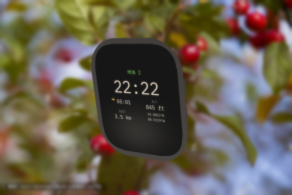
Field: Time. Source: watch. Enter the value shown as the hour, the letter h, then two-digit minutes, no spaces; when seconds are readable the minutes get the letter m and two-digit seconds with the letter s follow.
22h22
